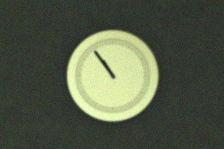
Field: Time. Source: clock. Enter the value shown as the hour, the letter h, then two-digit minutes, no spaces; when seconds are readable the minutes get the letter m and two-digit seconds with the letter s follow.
10h54
